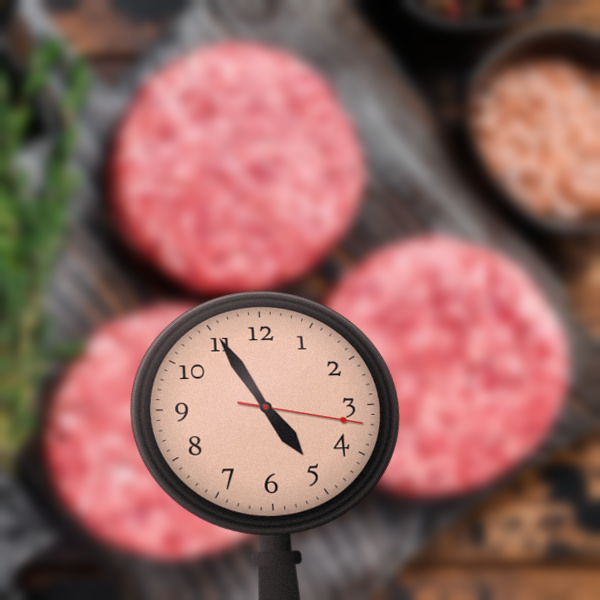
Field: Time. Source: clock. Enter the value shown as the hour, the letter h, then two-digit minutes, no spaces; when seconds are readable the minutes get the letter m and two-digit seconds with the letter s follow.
4h55m17s
